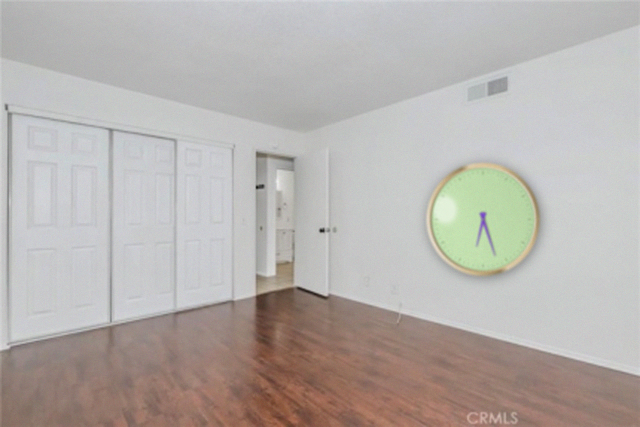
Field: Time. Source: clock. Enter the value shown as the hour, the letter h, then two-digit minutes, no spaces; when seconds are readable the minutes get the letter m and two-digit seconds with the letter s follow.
6h27
